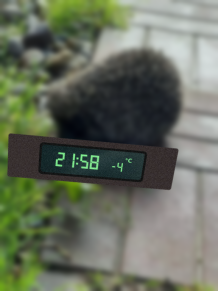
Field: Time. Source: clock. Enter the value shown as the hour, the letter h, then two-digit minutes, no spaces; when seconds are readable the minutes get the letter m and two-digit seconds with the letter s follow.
21h58
